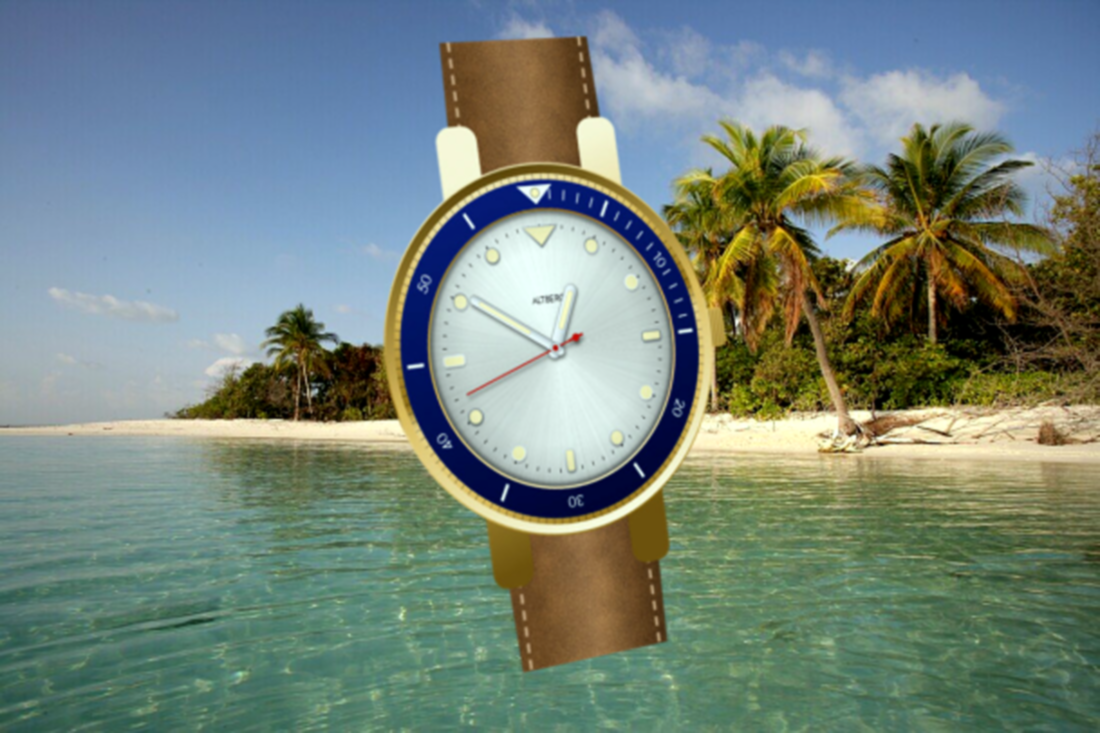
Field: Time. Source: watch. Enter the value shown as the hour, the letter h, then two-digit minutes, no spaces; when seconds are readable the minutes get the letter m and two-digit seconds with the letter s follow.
12h50m42s
